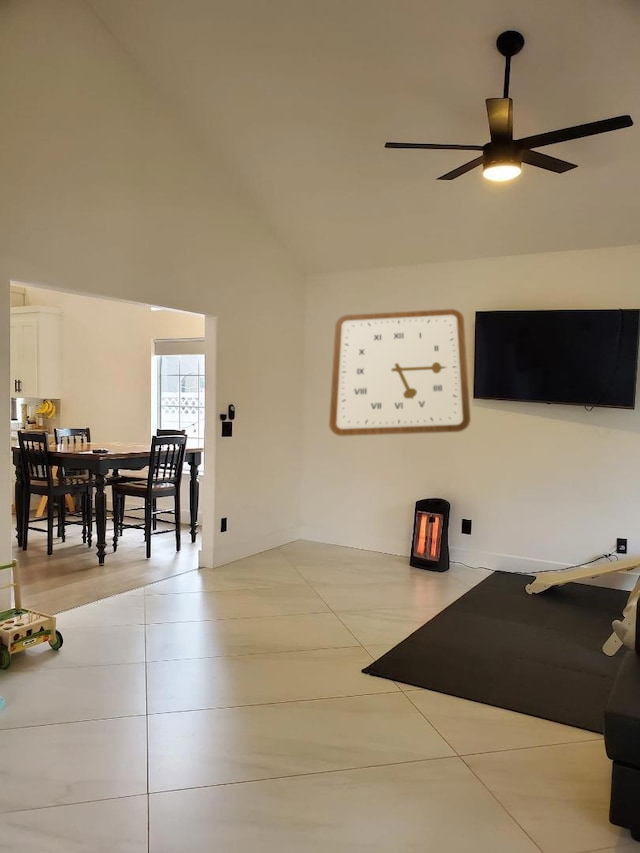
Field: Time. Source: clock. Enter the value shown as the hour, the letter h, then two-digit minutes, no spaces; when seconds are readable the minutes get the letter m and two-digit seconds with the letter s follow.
5h15
